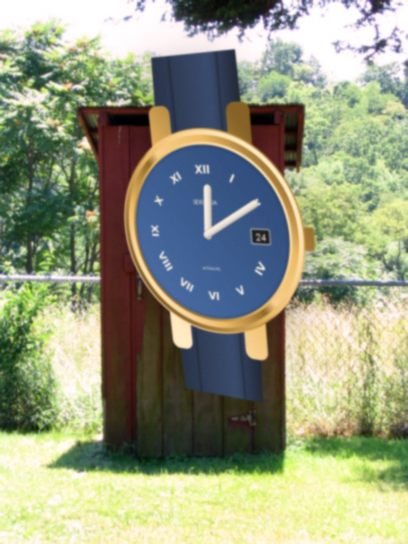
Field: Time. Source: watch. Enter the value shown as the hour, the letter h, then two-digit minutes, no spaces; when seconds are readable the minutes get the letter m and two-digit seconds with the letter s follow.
12h10
